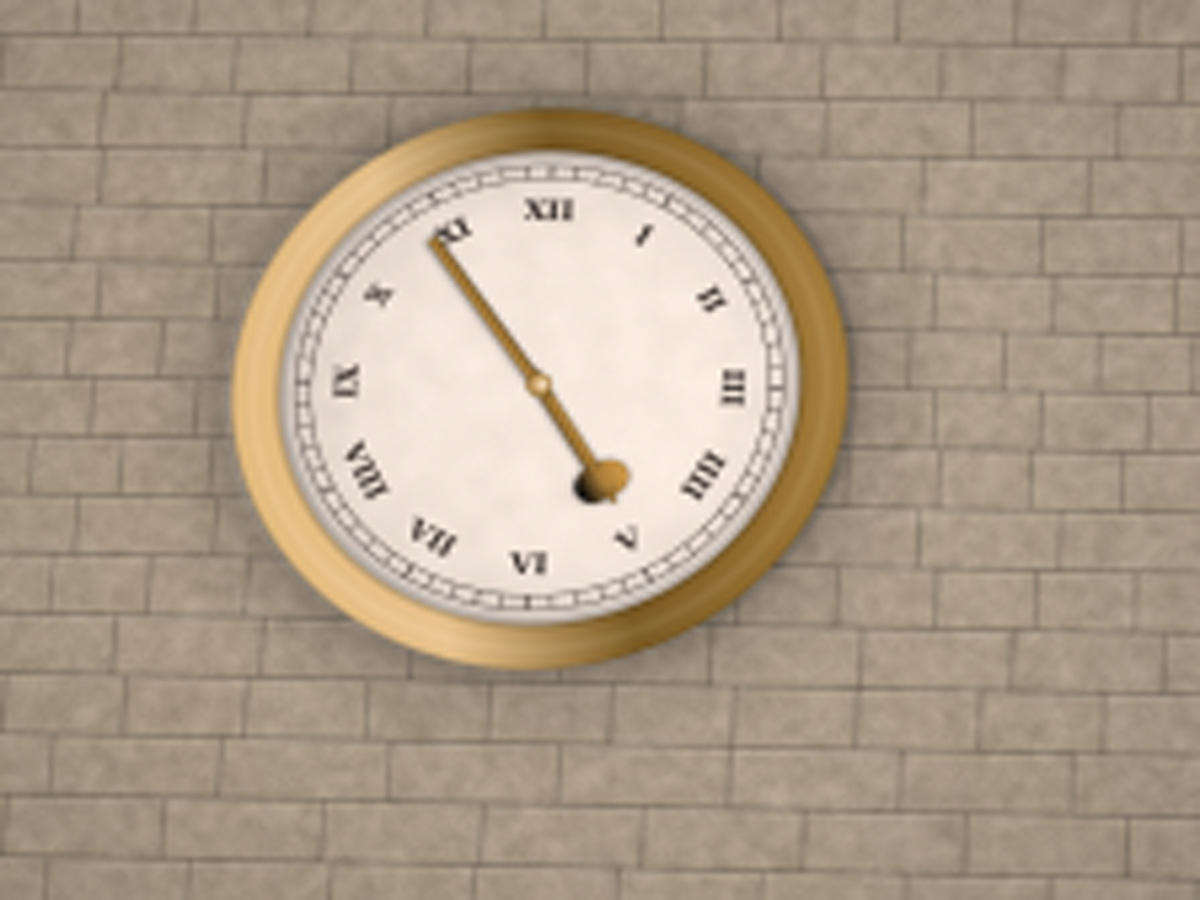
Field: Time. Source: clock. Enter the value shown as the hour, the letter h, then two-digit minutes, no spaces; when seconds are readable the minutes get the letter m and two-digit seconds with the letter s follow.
4h54
